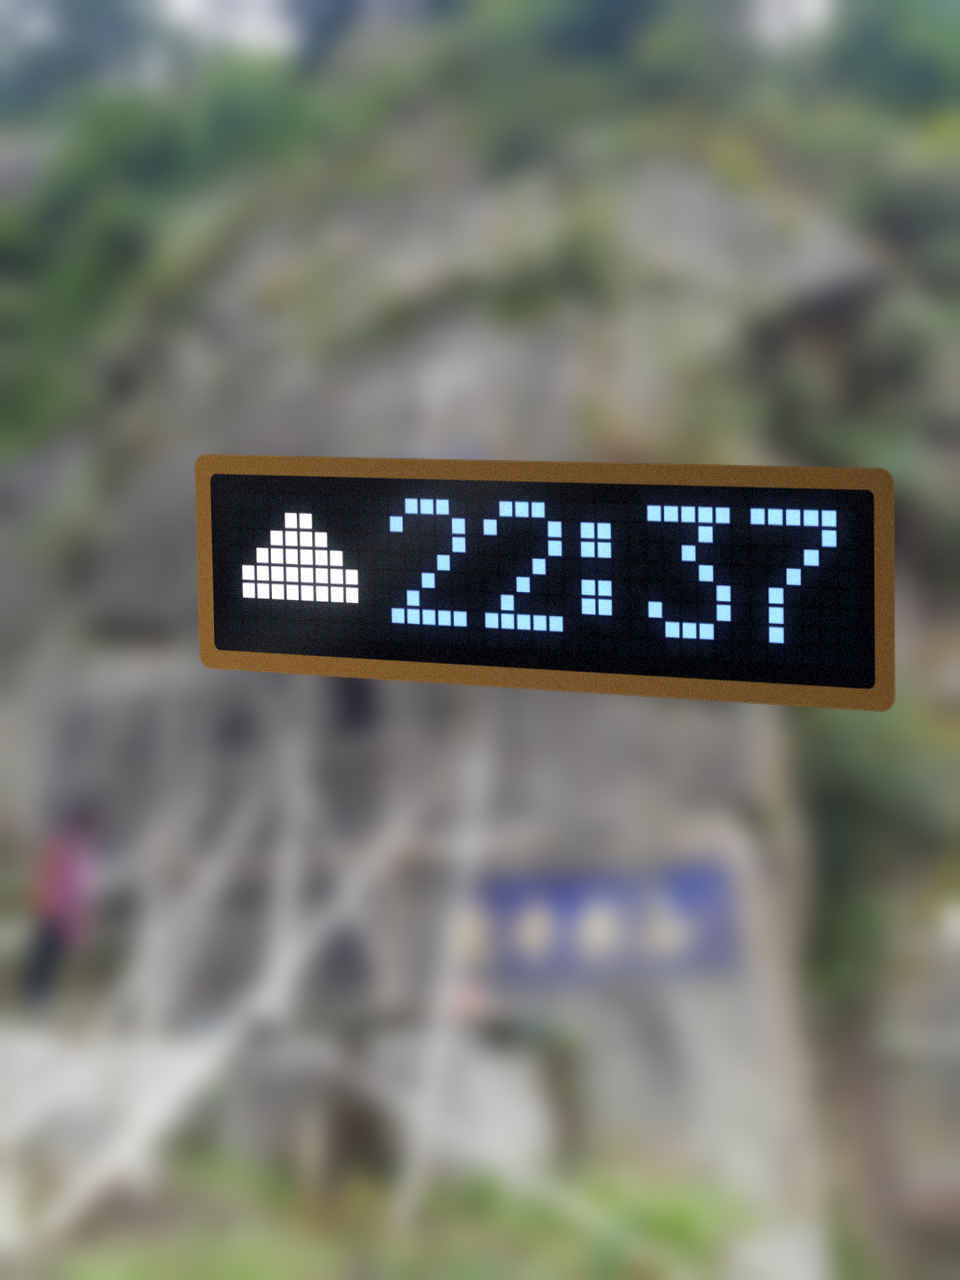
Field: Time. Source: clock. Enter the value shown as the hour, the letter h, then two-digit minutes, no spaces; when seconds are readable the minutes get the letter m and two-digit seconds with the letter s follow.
22h37
